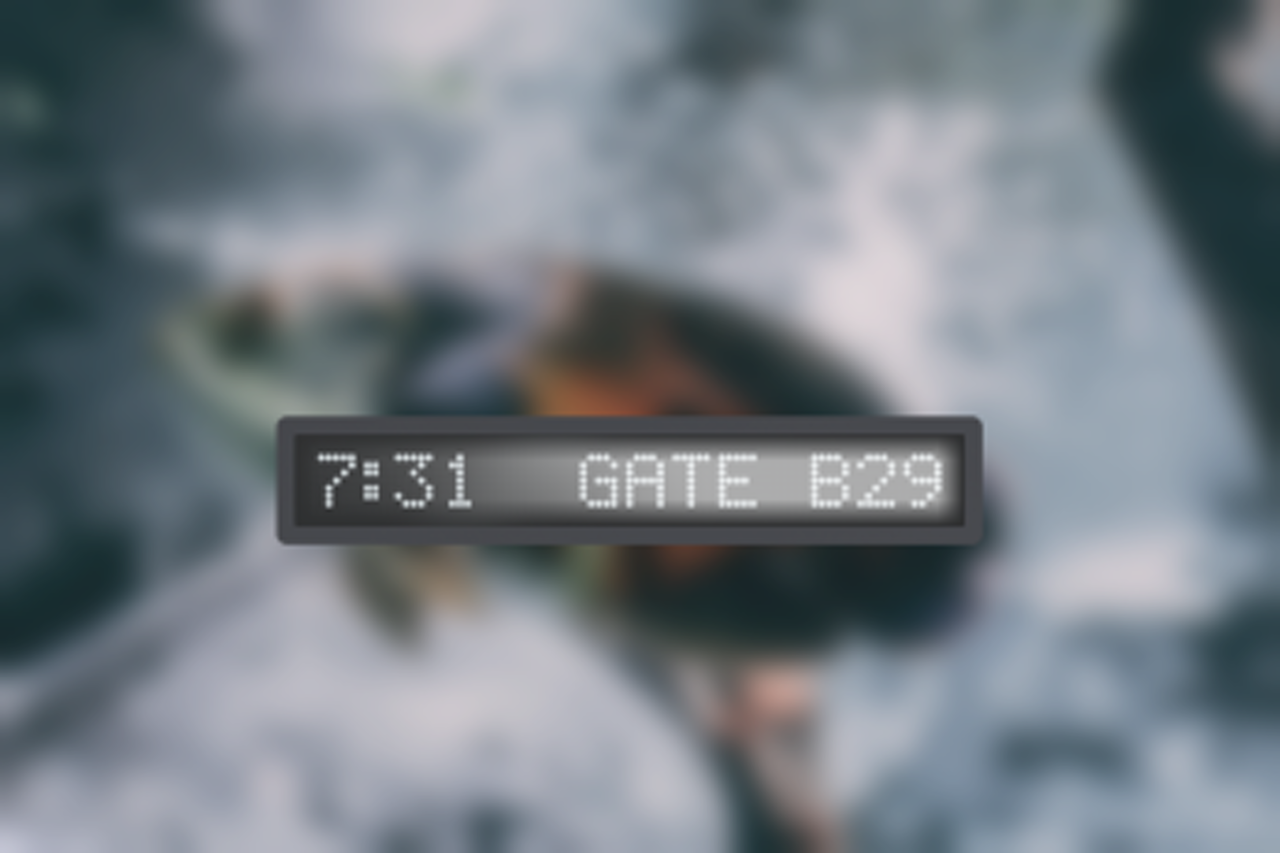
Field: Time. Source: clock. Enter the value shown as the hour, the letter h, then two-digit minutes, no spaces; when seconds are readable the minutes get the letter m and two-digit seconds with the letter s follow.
7h31
